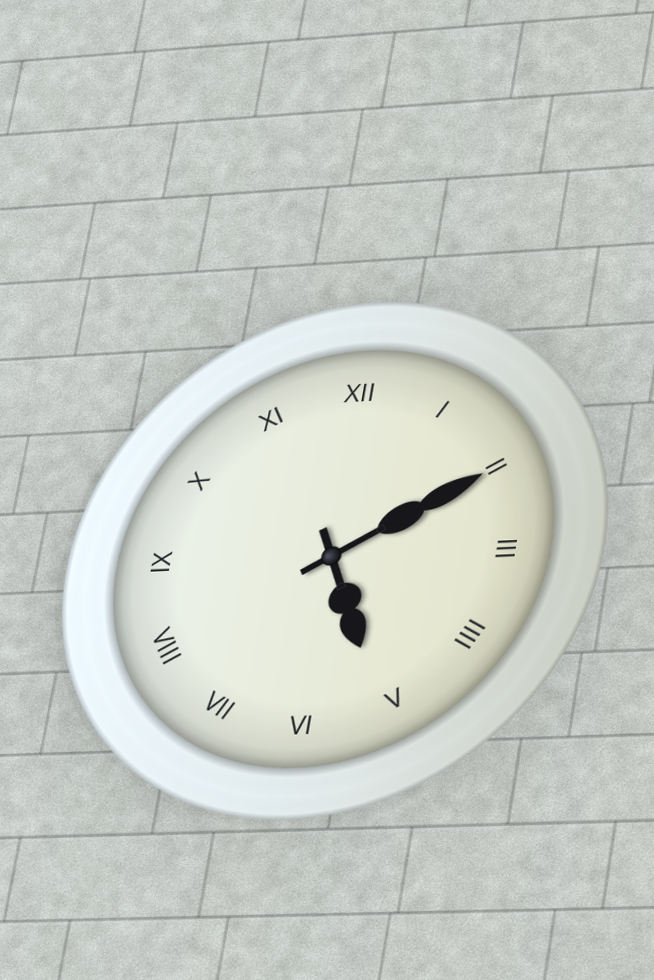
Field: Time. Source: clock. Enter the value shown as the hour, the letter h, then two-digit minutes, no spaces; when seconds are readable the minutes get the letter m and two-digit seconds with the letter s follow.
5h10
